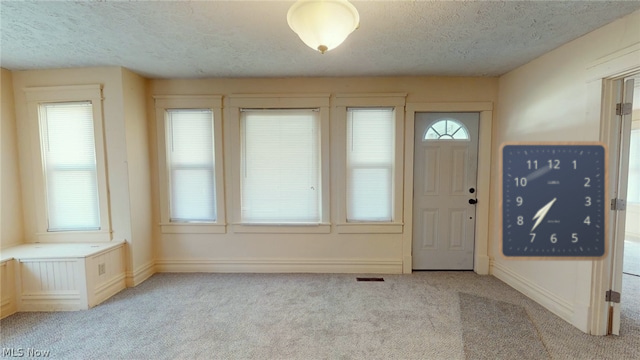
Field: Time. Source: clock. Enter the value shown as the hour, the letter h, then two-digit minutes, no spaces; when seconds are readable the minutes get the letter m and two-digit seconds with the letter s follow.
7h36
